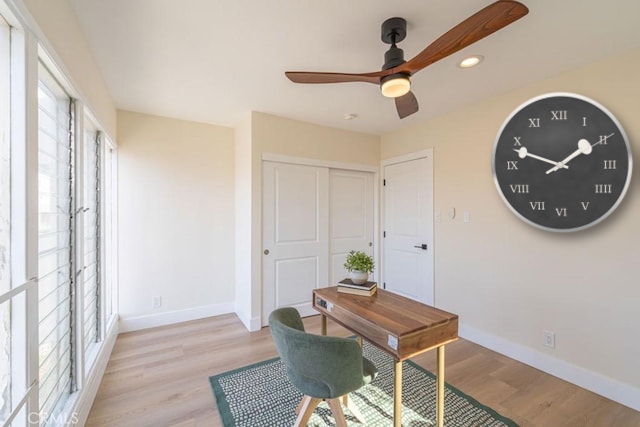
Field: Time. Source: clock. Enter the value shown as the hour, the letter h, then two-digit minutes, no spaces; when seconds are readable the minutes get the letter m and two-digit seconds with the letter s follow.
1h48m10s
